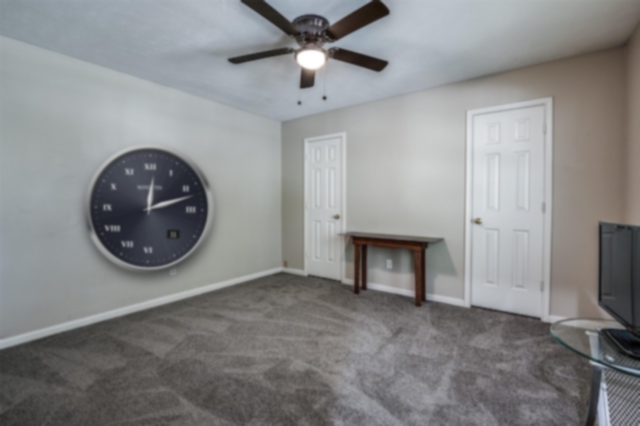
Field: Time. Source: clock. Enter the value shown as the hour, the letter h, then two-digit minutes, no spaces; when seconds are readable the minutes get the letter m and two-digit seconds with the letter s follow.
12h12
